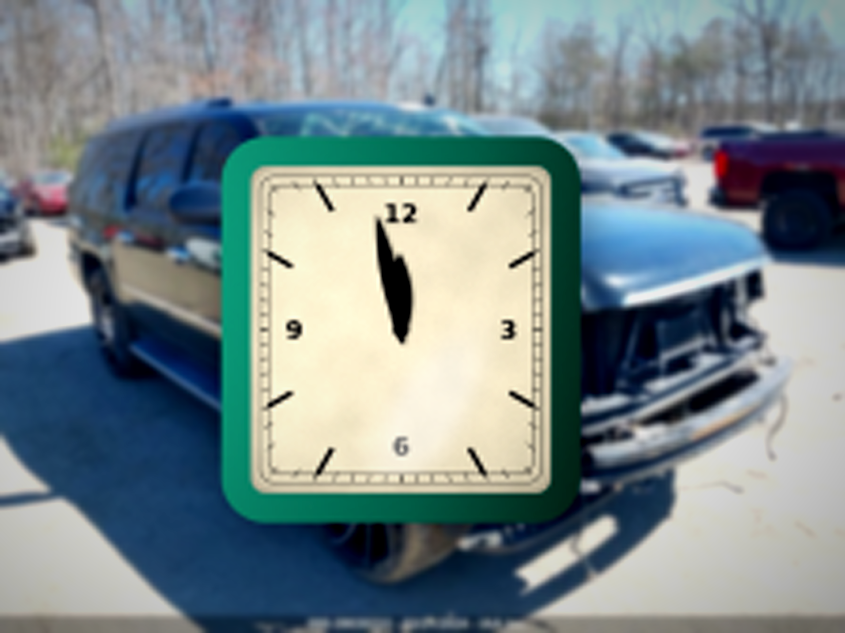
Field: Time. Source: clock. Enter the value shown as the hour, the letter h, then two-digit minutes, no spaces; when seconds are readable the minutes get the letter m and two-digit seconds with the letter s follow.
11h58
